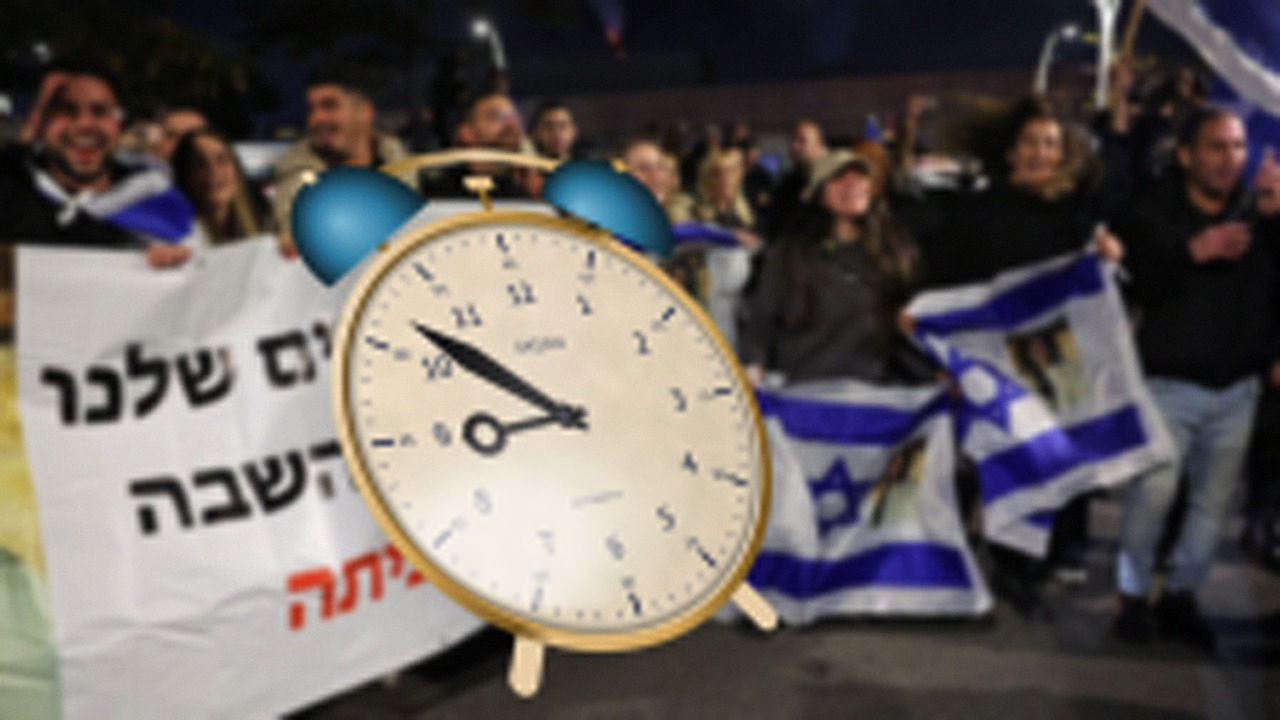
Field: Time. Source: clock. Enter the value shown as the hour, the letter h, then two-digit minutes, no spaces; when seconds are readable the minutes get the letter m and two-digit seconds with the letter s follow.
8h52
